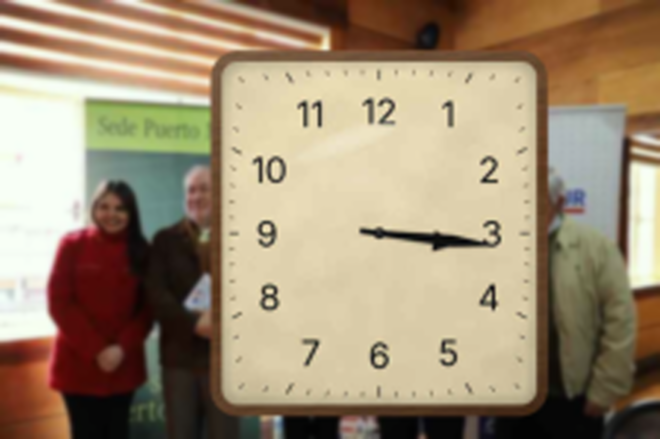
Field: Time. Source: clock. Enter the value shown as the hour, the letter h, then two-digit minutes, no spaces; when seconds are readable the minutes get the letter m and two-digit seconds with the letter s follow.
3h16
